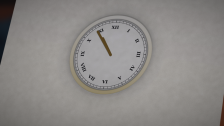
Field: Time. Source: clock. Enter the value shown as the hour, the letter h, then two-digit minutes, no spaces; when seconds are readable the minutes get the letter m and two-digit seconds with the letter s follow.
10h54
